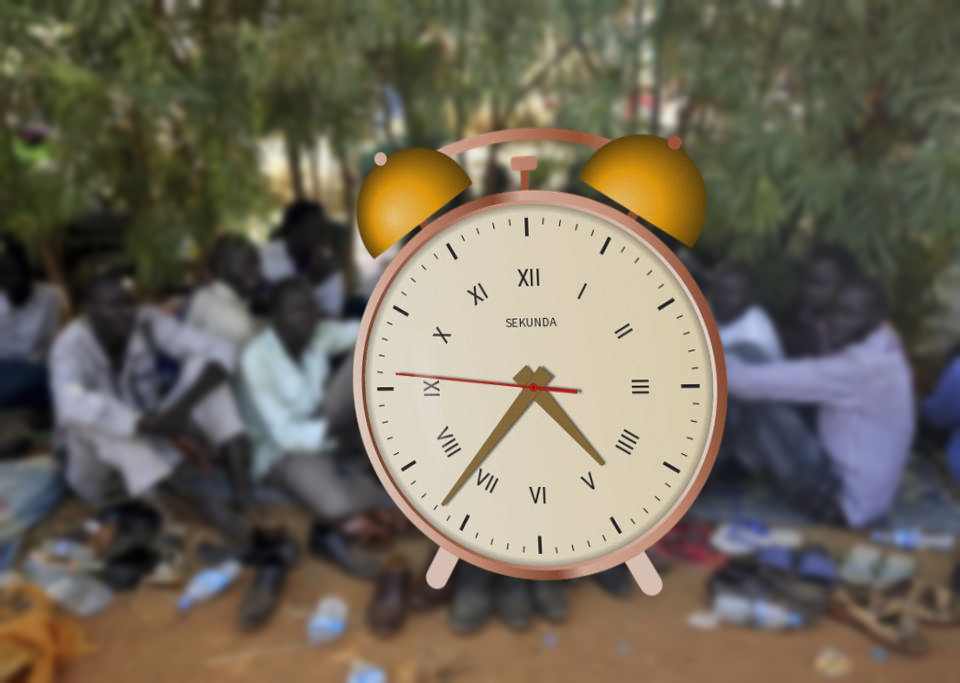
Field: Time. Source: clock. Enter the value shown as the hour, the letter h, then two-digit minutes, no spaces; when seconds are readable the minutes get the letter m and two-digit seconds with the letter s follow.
4h36m46s
